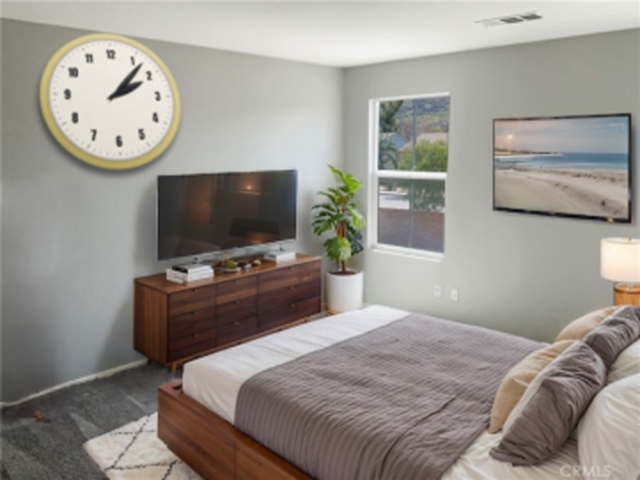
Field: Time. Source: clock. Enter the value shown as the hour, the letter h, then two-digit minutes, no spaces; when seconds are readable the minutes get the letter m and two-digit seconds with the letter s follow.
2h07
